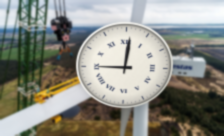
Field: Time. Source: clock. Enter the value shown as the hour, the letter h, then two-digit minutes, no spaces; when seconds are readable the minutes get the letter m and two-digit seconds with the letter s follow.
9h01
